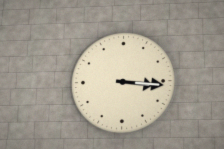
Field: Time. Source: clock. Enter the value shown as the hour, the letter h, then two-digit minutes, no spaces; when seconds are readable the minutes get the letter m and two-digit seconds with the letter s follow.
3h16
